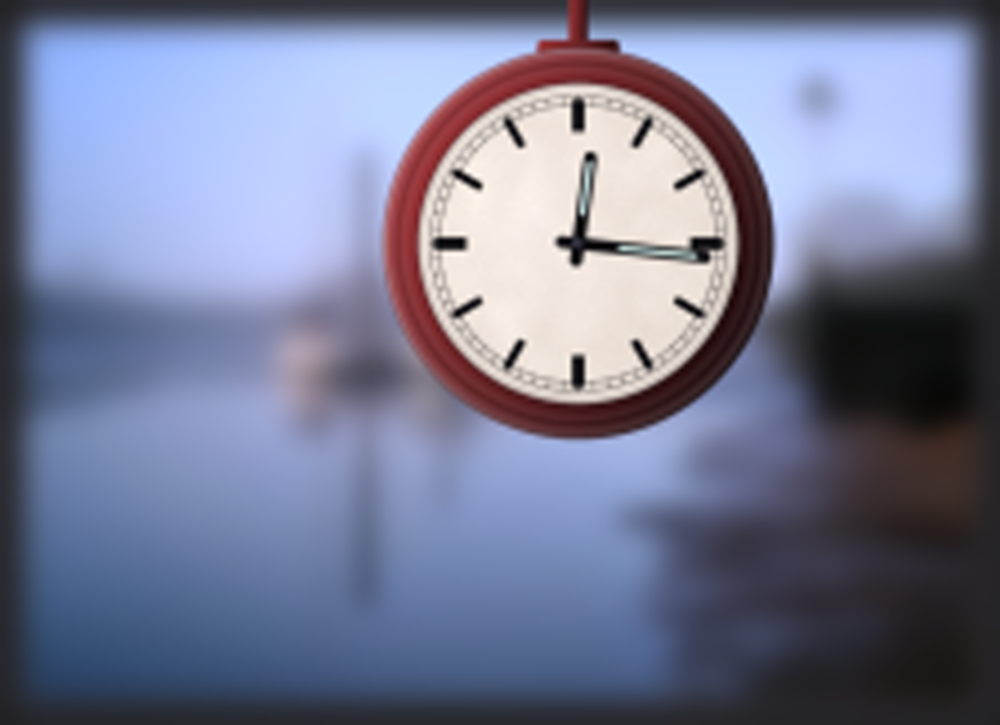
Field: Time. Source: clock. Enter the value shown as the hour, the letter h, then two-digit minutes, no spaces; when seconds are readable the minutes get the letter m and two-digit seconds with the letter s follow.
12h16
